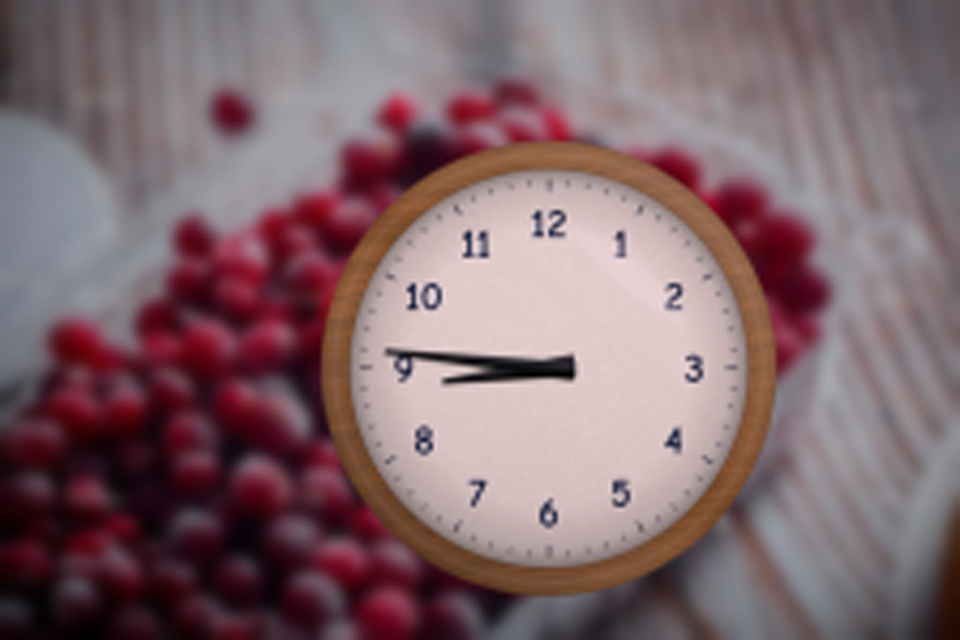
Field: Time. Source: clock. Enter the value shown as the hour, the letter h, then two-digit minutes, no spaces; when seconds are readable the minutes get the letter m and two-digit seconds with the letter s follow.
8h46
